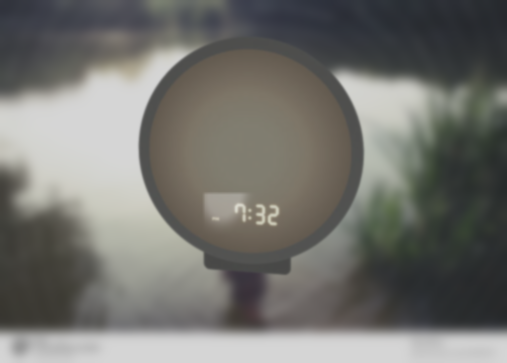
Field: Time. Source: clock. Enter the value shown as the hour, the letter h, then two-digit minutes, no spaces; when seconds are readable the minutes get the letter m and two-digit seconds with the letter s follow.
7h32
